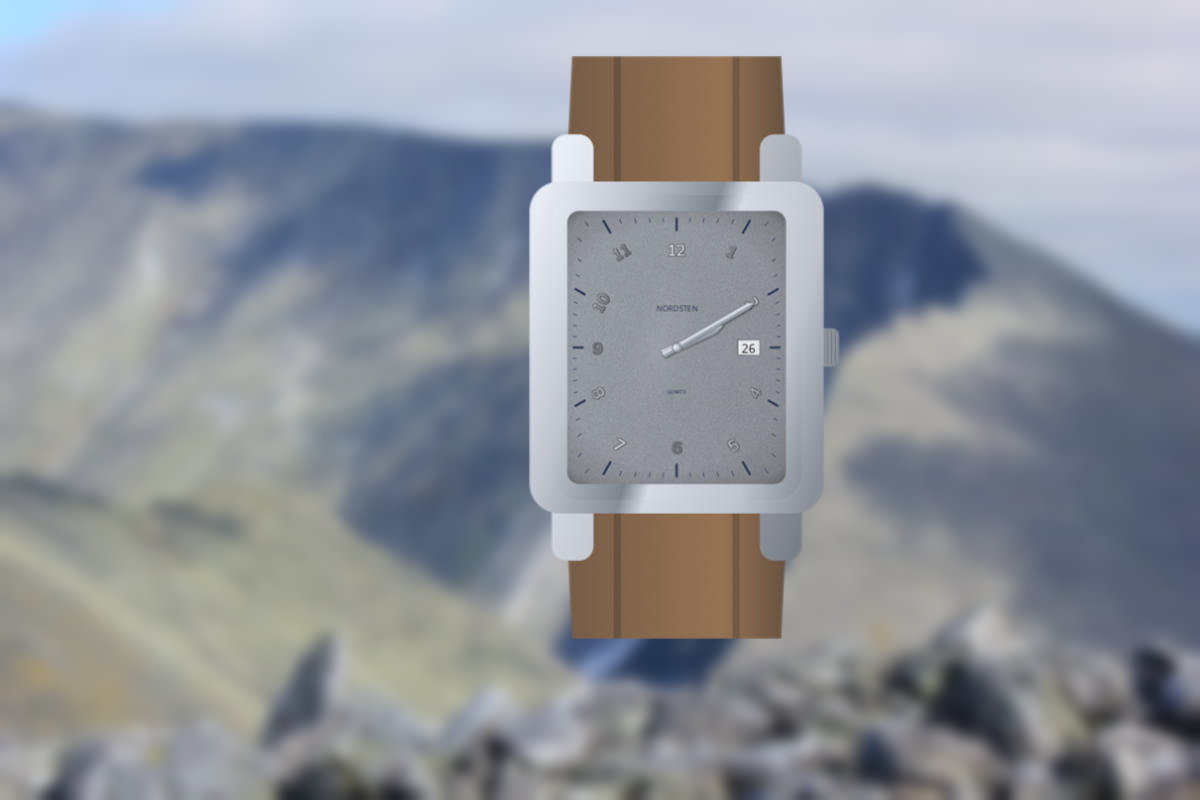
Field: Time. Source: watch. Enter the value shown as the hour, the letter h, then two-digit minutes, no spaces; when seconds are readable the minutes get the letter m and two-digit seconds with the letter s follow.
2h10
